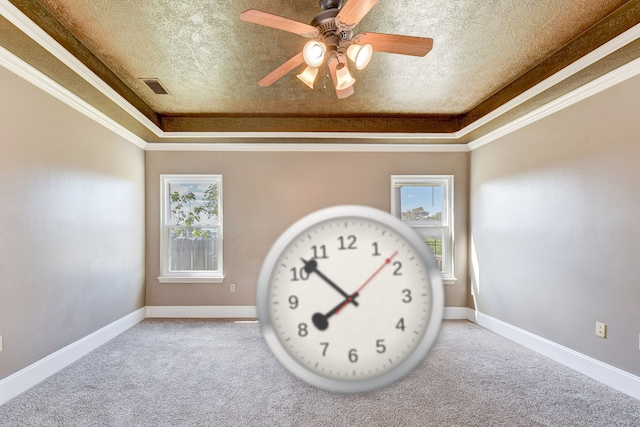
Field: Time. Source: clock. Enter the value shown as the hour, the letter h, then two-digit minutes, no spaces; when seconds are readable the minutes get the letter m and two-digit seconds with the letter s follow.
7h52m08s
